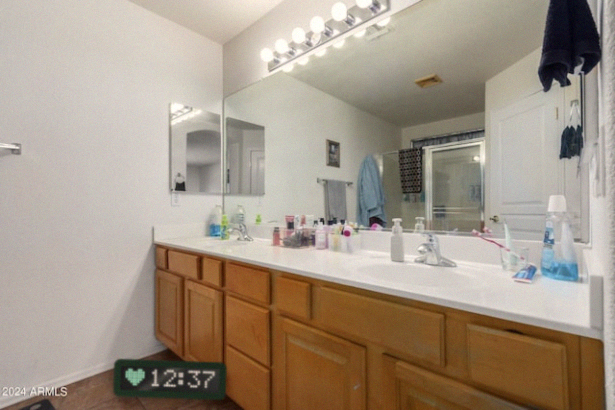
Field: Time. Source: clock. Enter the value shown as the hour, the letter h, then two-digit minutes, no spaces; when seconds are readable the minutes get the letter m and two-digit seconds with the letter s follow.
12h37
